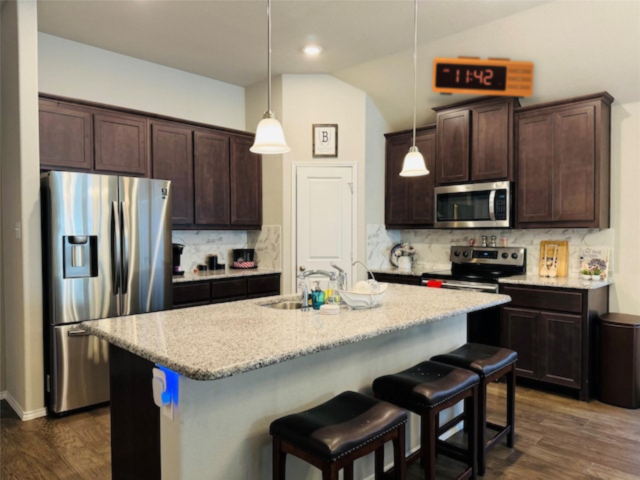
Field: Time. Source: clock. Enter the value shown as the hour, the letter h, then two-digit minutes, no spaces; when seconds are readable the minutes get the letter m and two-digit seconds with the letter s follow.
11h42
